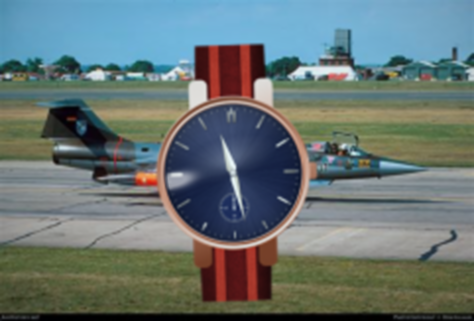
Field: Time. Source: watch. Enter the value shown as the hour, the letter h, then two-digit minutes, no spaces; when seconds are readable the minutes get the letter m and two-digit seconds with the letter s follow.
11h28
